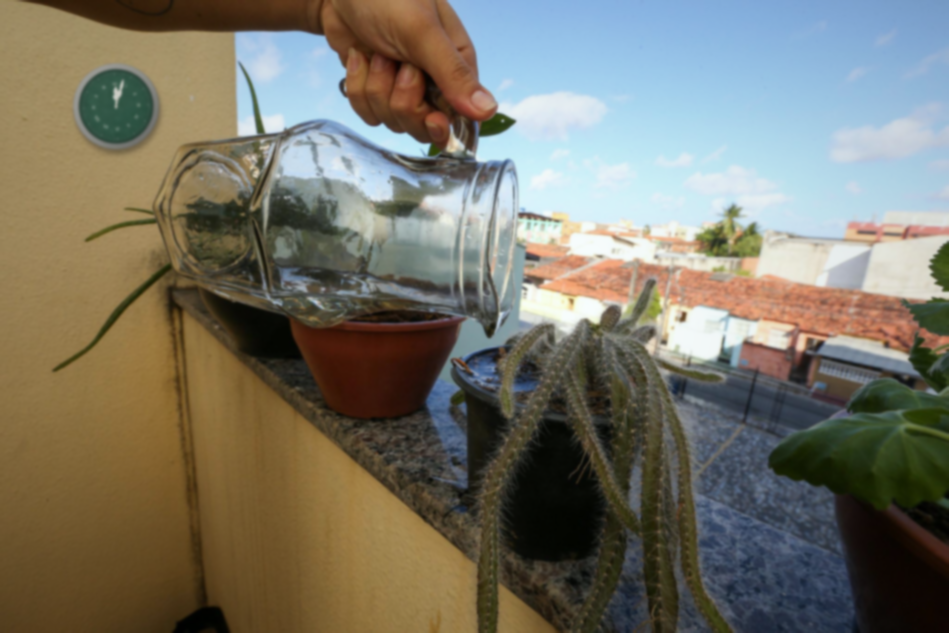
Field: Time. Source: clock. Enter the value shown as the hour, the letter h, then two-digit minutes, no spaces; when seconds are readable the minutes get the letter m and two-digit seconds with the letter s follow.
12h03
